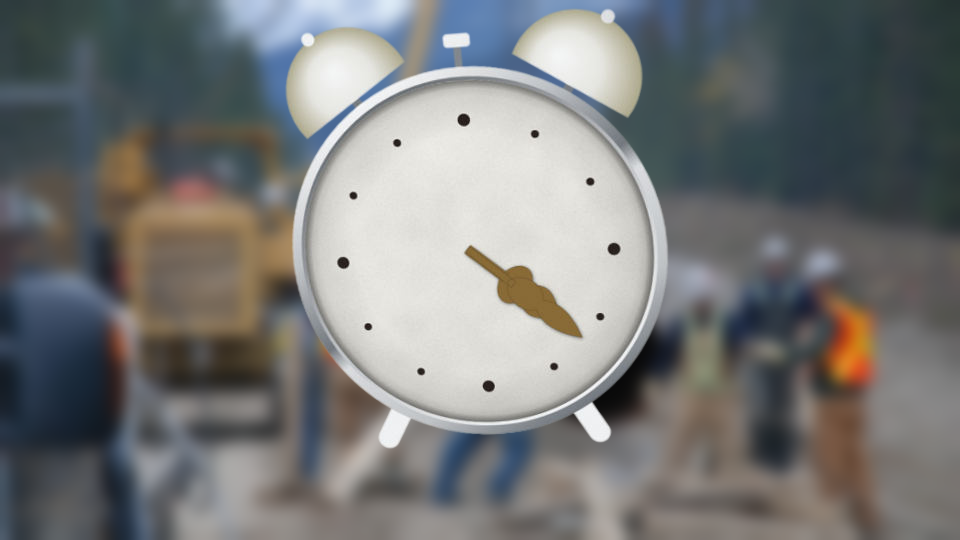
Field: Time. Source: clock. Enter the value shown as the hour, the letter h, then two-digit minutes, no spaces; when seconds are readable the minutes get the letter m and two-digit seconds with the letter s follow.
4h22
